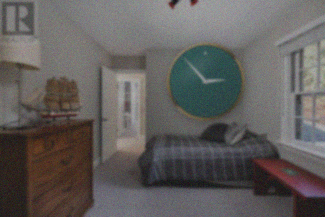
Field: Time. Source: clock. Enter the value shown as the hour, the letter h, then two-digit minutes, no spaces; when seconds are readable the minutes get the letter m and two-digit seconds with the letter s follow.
2h53
